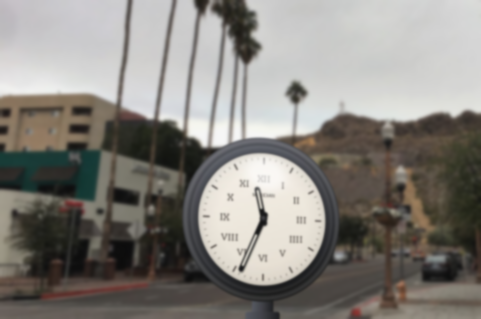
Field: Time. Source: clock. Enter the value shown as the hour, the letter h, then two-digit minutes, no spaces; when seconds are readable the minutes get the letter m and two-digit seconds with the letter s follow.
11h34
